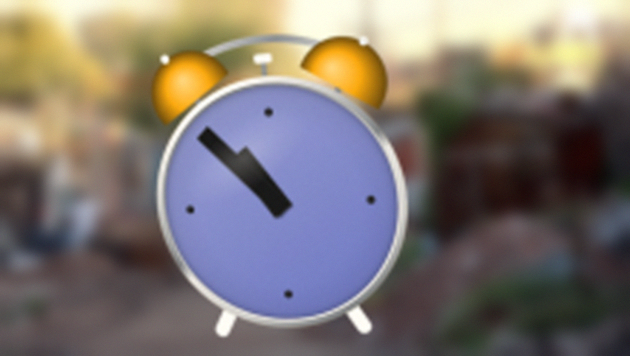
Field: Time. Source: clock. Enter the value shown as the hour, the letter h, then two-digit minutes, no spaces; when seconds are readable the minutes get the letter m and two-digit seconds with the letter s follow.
10h53
